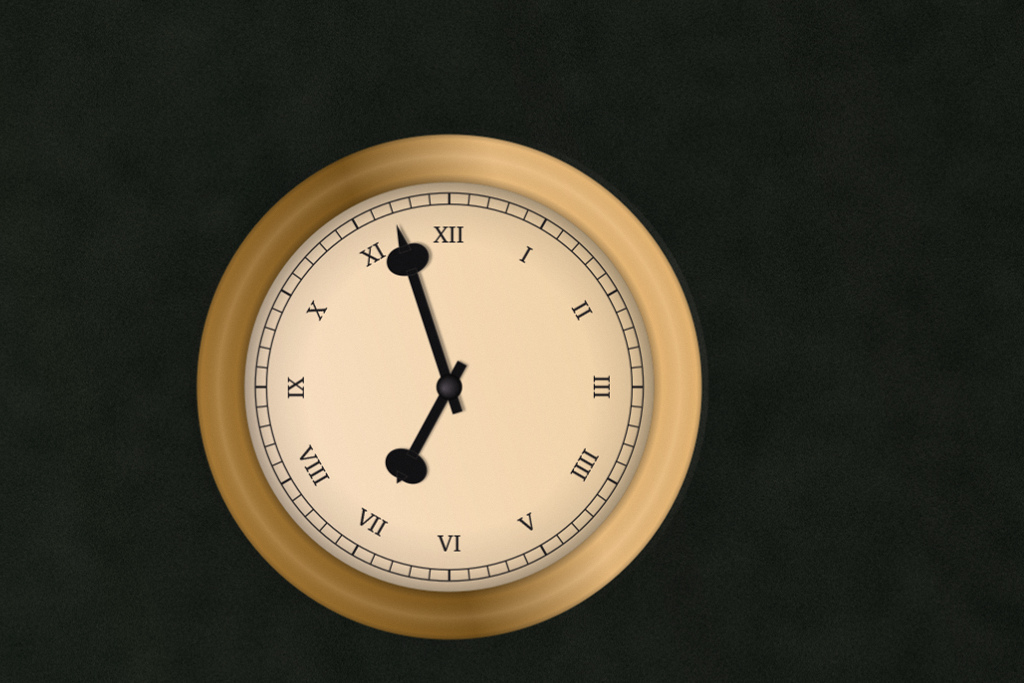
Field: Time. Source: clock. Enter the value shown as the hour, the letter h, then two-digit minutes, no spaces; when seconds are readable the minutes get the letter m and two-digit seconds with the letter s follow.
6h57
